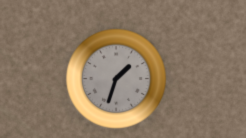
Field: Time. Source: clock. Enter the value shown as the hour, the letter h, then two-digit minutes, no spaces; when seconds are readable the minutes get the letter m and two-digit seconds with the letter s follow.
1h33
